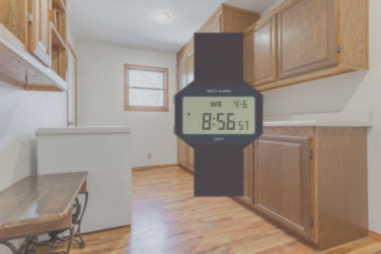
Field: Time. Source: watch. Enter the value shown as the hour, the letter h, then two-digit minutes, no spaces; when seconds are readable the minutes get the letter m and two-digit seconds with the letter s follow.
8h56
